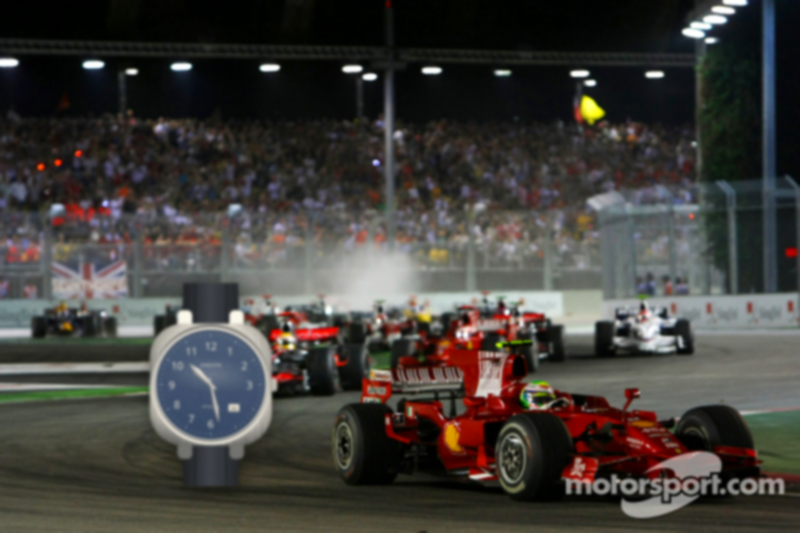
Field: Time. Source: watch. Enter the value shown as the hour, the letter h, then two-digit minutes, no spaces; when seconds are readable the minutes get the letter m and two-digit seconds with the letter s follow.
10h28
